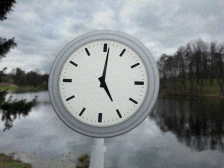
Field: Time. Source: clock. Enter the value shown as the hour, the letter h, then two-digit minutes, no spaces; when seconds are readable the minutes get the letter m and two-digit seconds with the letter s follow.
5h01
